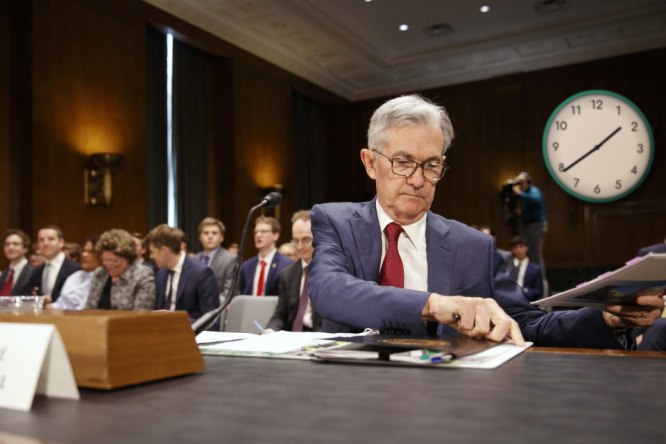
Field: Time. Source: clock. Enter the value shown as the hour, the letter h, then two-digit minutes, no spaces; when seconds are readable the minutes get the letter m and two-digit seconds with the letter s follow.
1h39
